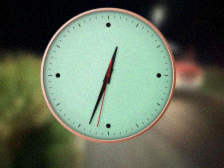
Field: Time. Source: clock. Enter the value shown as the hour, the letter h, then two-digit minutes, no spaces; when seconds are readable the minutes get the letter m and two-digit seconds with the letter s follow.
12h33m32s
